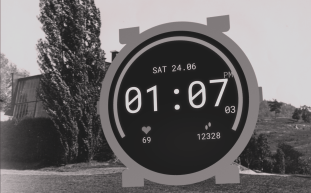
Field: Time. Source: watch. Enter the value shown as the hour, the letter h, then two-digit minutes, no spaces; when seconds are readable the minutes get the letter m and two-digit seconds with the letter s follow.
1h07m03s
